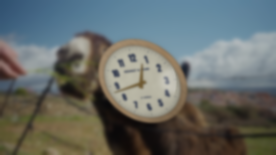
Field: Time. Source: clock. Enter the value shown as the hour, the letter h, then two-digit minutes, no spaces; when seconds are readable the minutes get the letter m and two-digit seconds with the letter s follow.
12h43
